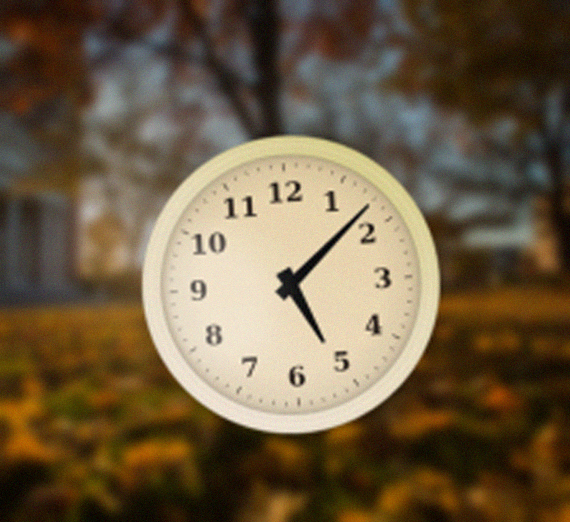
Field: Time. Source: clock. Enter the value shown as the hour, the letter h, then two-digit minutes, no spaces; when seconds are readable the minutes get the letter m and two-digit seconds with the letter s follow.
5h08
